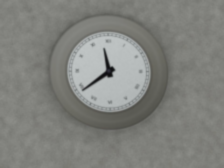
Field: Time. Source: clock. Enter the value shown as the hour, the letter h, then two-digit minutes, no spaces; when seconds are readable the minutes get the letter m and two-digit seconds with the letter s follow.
11h39
